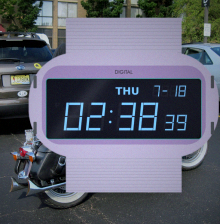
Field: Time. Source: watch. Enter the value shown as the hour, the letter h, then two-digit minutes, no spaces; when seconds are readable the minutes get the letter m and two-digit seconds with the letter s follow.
2h38m39s
